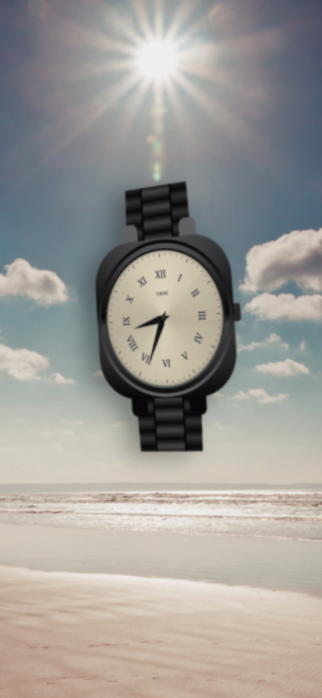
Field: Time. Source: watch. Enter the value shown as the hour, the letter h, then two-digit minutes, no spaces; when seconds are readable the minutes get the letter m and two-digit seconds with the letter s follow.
8h34
